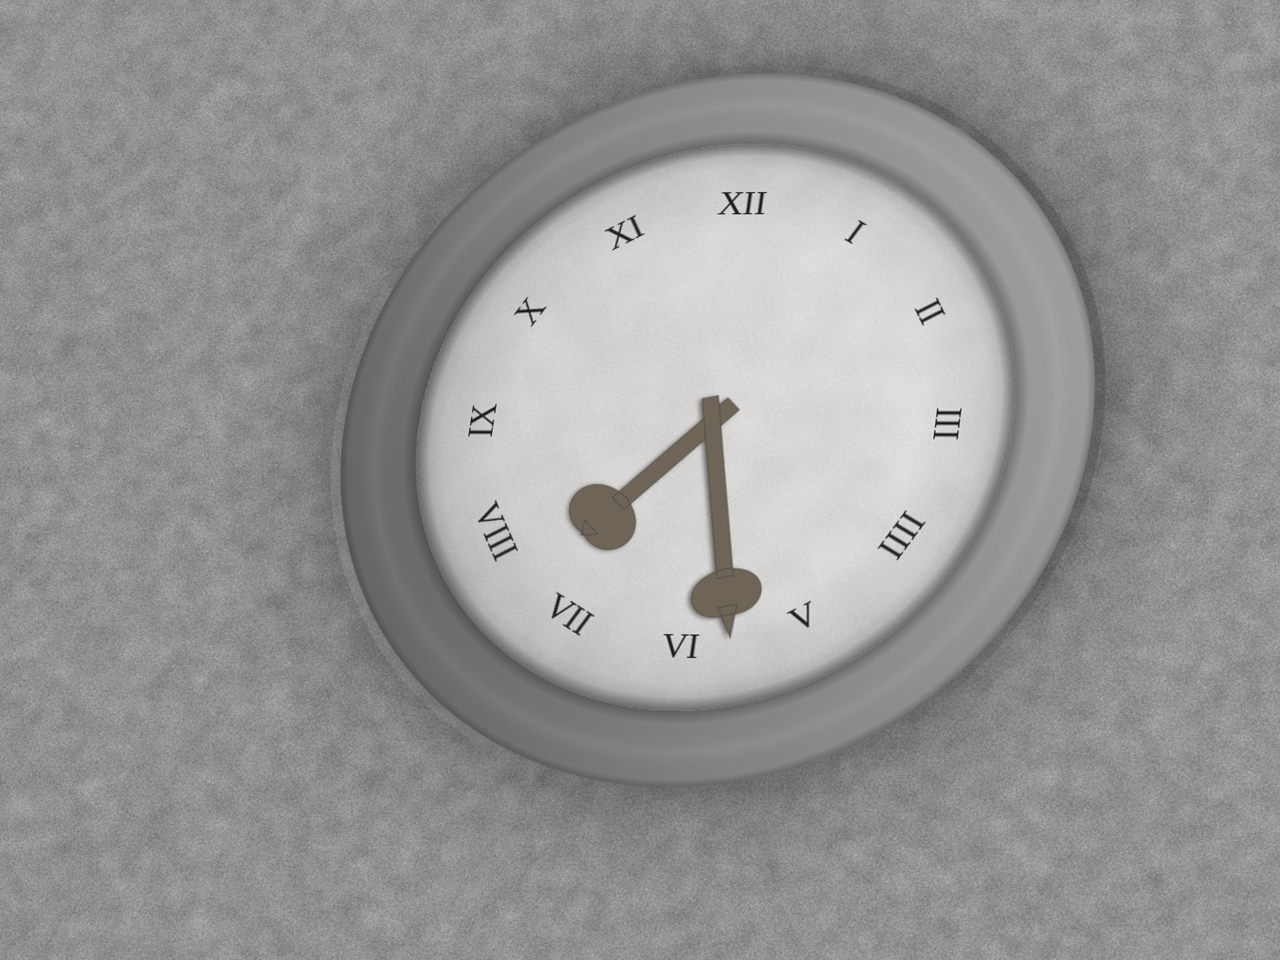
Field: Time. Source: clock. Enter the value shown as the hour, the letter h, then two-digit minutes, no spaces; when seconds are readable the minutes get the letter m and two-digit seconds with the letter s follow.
7h28
